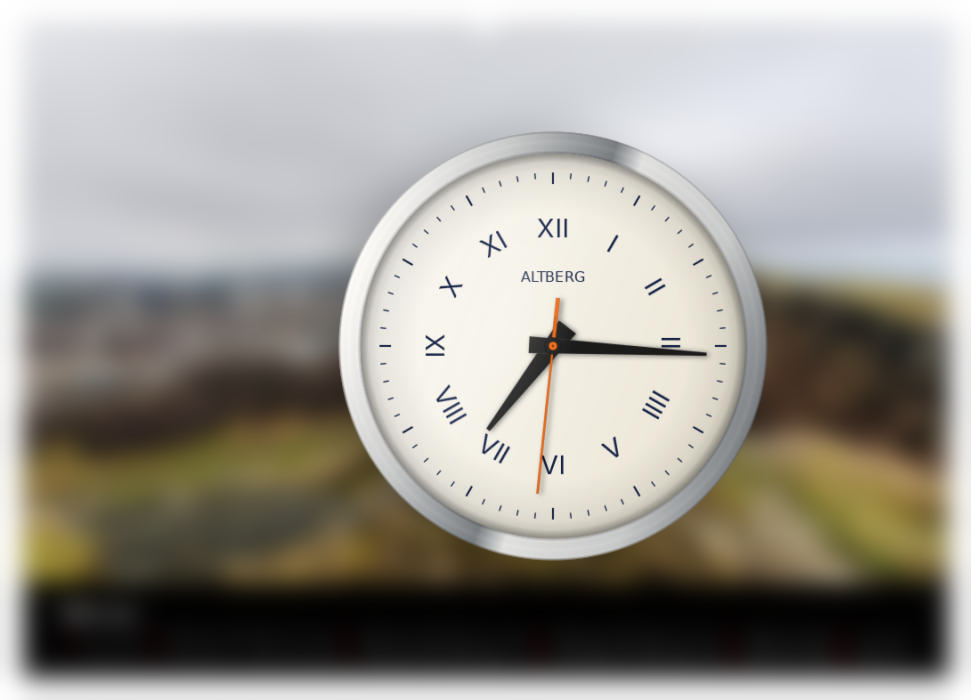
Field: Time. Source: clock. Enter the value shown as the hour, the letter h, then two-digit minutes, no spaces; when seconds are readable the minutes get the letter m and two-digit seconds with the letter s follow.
7h15m31s
